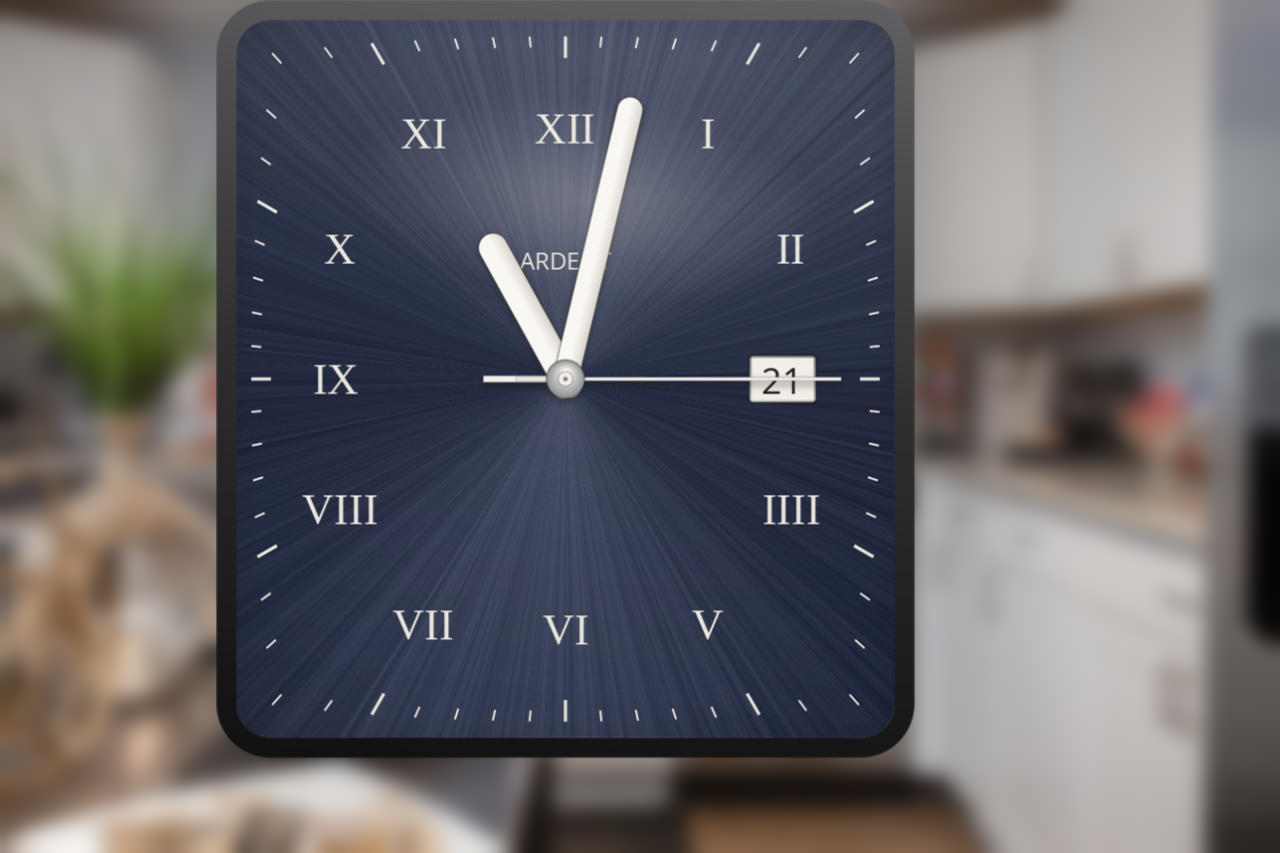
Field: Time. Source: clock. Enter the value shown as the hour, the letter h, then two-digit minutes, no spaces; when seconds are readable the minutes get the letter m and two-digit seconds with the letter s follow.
11h02m15s
